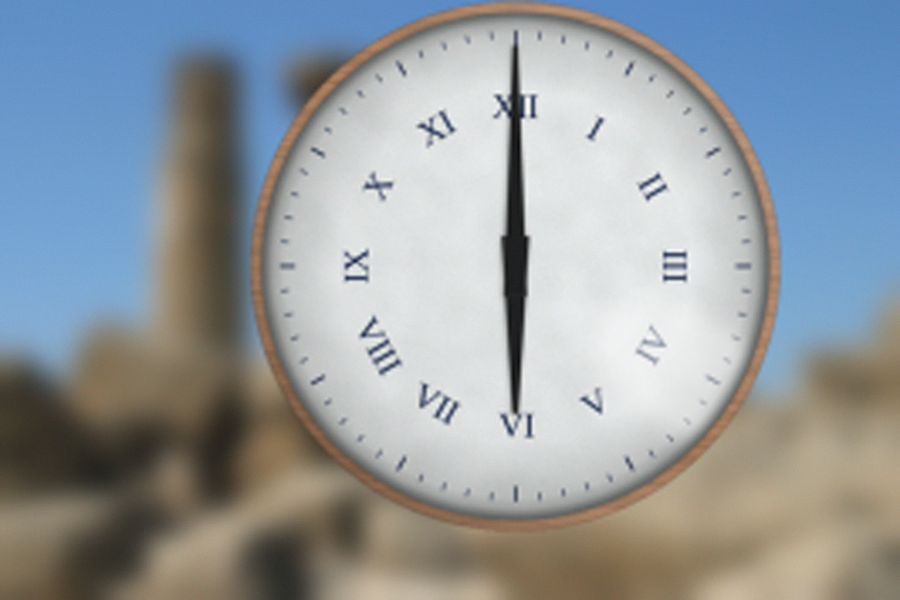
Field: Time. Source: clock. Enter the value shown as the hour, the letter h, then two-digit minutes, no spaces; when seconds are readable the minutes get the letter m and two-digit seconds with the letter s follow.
6h00
